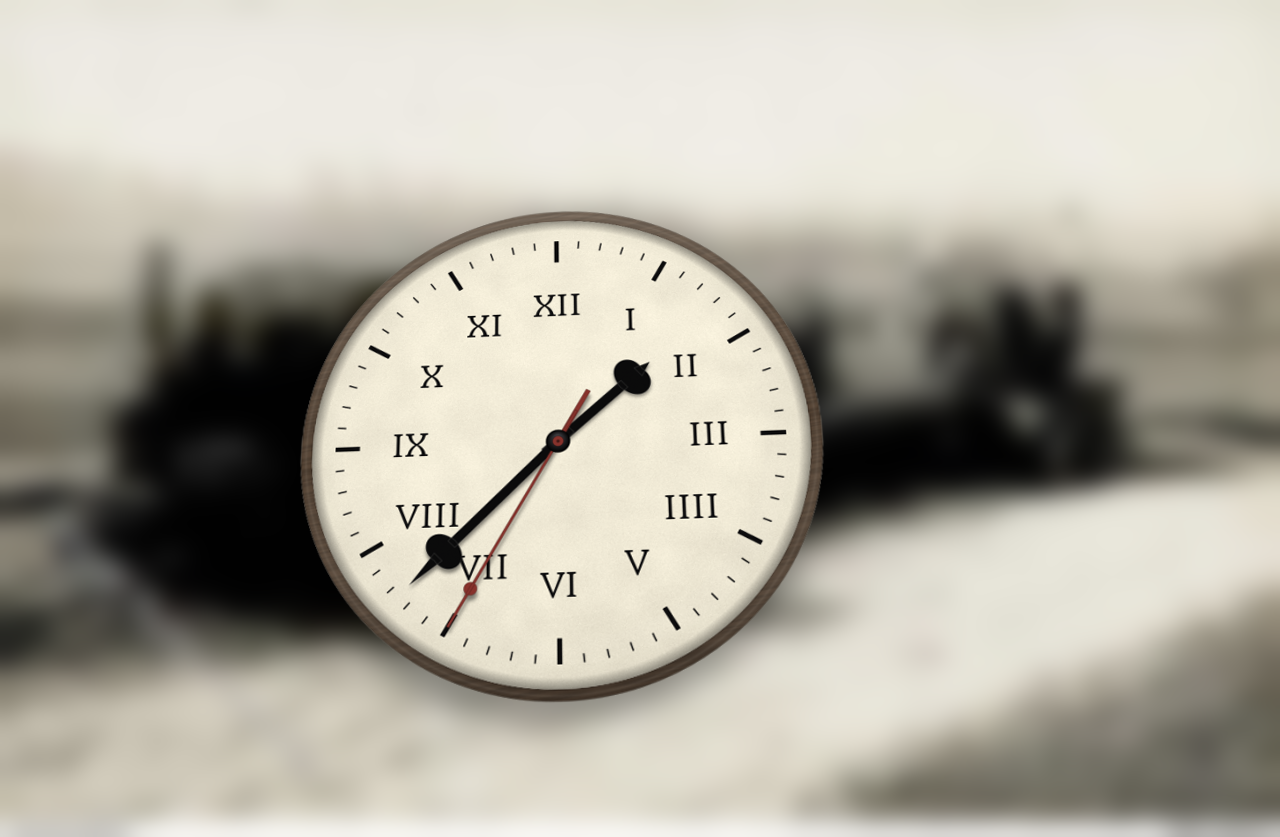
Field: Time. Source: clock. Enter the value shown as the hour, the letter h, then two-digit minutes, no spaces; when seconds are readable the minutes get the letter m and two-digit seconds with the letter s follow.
1h37m35s
